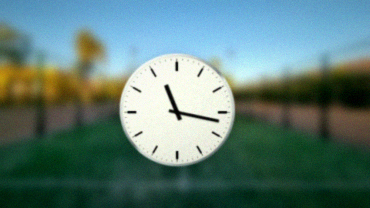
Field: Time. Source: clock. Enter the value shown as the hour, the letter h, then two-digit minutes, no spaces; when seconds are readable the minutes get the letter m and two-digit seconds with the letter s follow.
11h17
